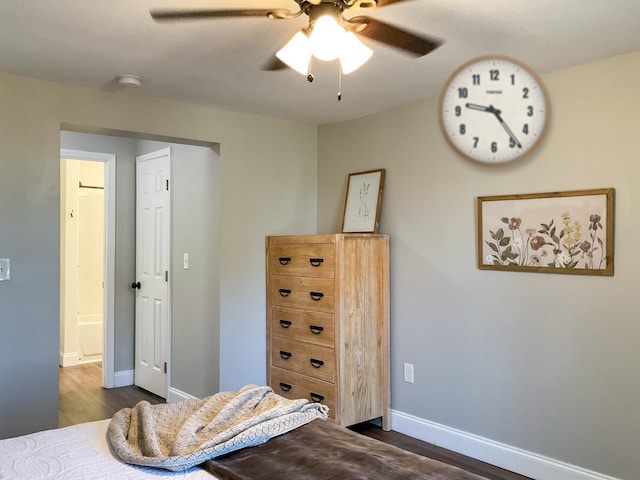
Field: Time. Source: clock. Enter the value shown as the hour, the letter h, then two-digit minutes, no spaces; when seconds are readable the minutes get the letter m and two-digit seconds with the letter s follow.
9h24
